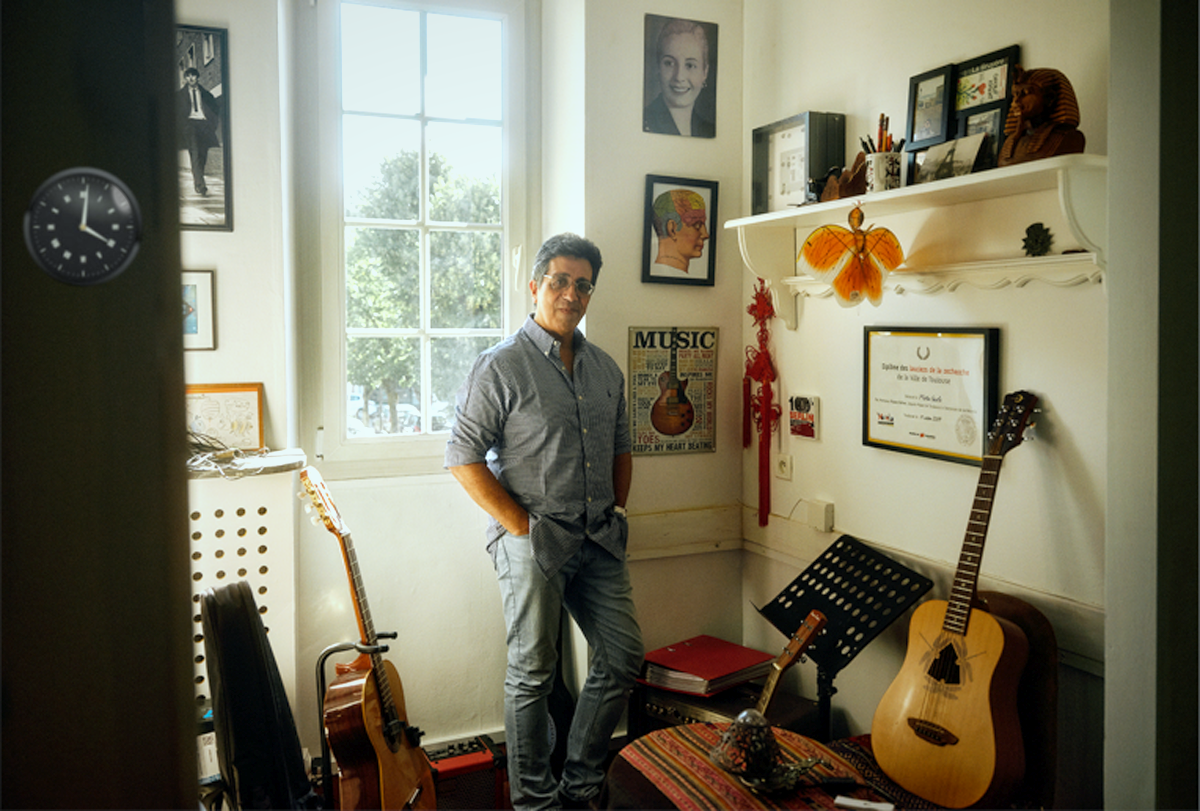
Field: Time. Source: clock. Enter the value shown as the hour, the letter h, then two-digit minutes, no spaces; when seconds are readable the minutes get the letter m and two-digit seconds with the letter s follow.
4h01
